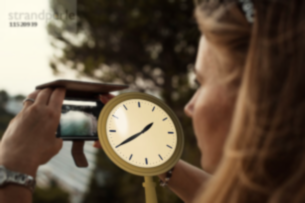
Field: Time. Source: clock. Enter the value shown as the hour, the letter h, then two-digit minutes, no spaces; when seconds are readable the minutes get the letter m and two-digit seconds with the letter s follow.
1h40
